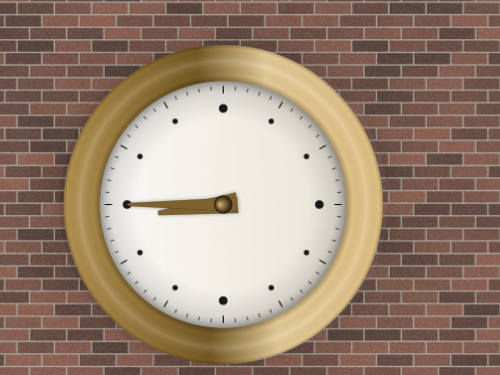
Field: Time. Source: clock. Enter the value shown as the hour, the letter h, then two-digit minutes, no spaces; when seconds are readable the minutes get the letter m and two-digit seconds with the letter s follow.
8h45
